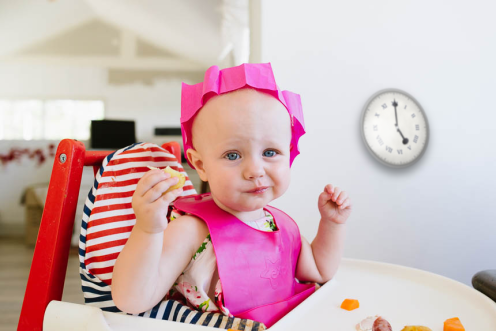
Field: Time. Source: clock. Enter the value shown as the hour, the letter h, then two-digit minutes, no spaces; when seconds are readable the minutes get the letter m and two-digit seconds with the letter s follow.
5h00
